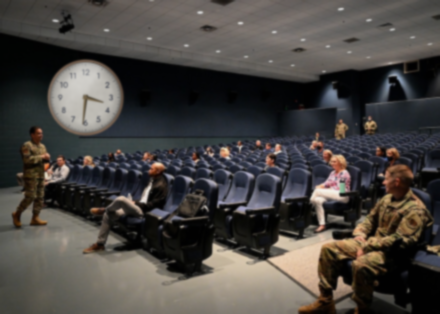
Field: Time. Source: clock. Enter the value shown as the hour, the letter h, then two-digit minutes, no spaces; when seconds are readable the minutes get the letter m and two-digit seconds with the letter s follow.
3h31
